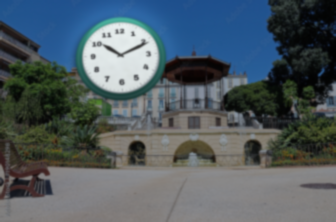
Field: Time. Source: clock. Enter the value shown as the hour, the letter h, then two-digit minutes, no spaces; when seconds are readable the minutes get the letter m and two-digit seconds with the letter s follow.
10h11
